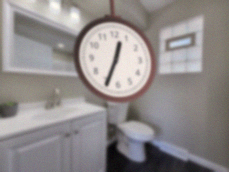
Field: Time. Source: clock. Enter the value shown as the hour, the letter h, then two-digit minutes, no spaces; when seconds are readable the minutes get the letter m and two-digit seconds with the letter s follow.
12h34
